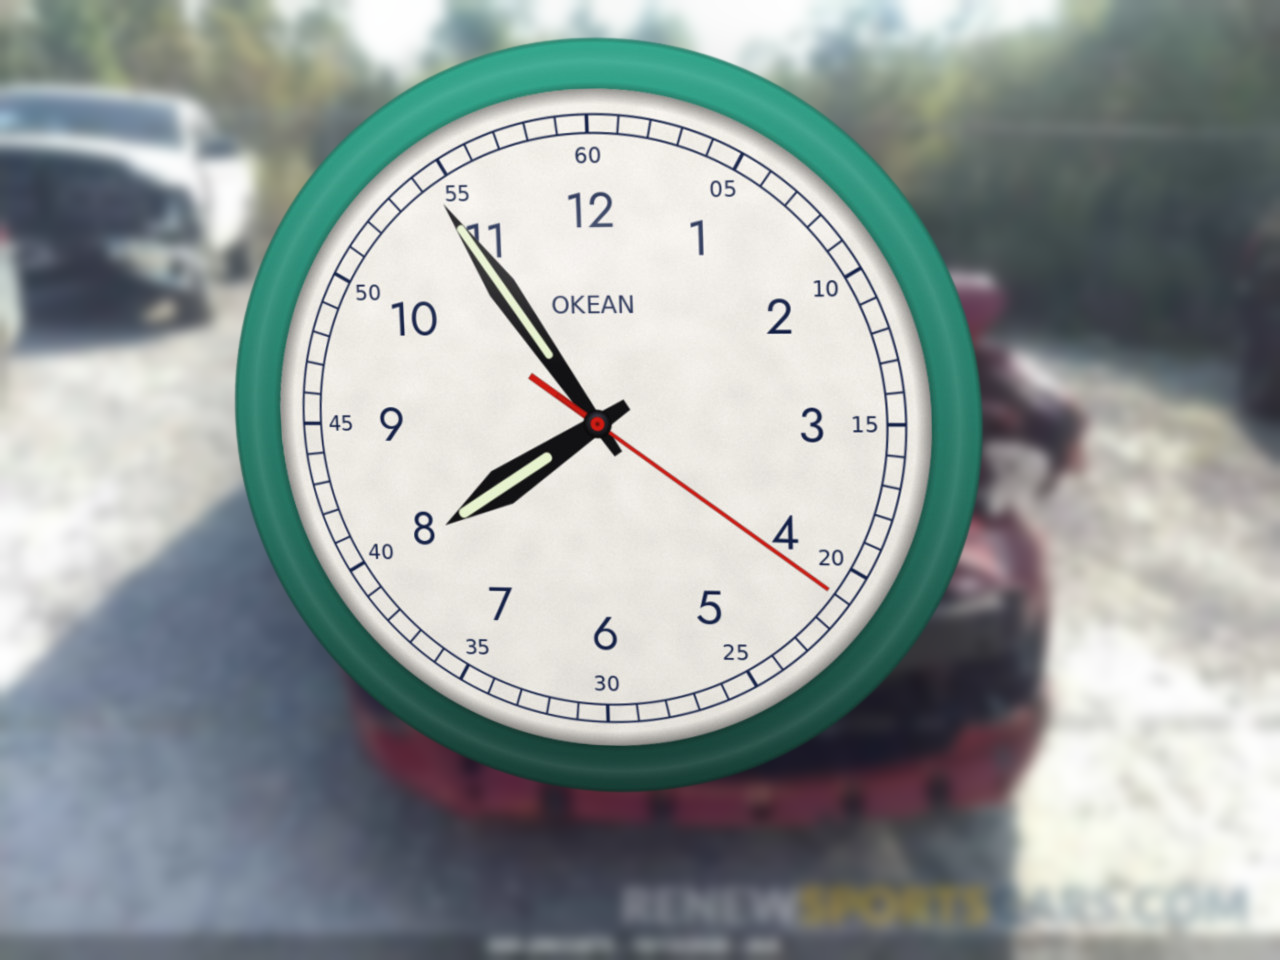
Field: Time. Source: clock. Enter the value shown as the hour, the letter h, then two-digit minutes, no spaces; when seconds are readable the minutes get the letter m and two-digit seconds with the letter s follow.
7h54m21s
